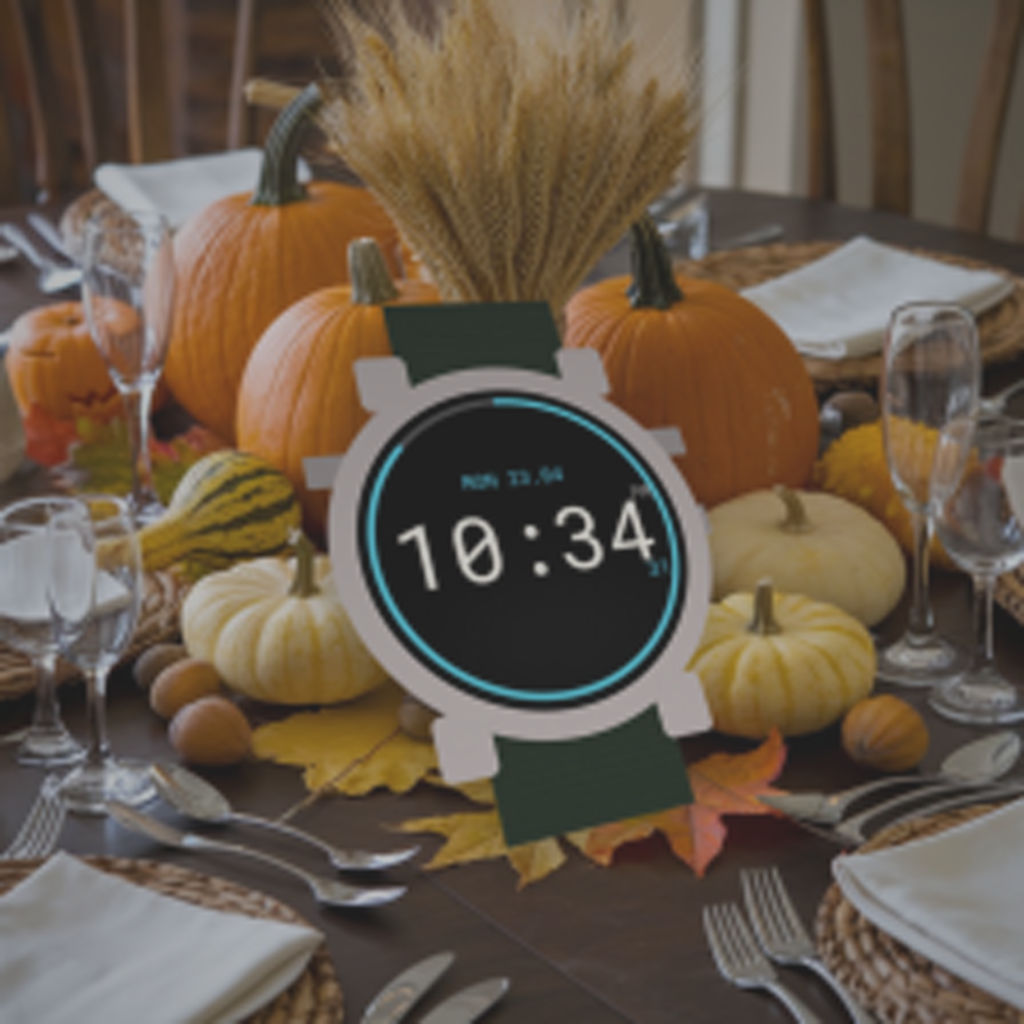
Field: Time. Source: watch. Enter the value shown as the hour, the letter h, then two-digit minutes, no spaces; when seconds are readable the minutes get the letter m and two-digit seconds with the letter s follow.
10h34
